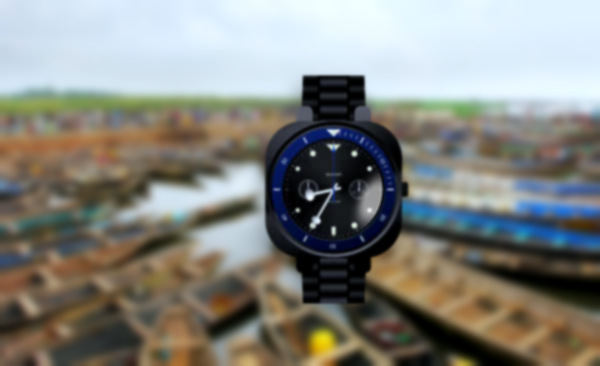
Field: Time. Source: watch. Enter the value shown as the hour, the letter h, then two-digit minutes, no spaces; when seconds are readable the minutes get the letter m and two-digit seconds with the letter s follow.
8h35
